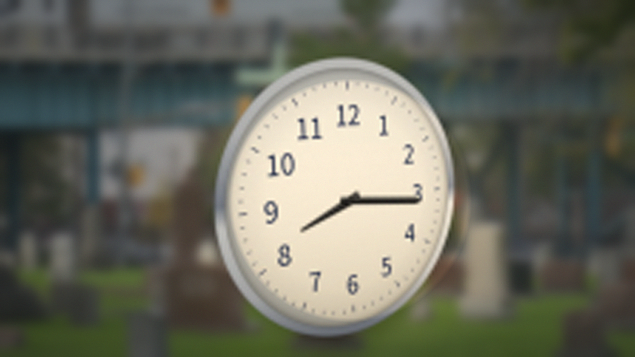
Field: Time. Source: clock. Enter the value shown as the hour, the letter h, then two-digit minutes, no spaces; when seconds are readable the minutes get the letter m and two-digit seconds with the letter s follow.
8h16
